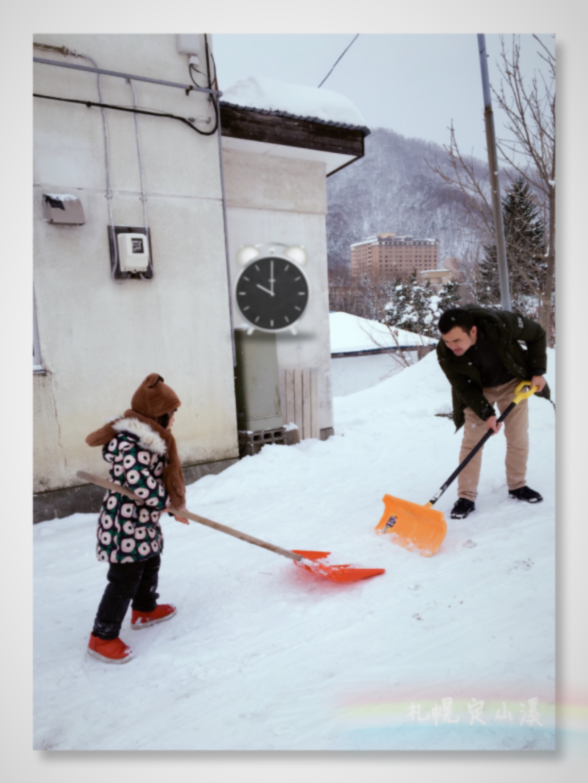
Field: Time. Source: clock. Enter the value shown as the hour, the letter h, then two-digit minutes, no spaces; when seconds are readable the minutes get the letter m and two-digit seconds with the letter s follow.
10h00
